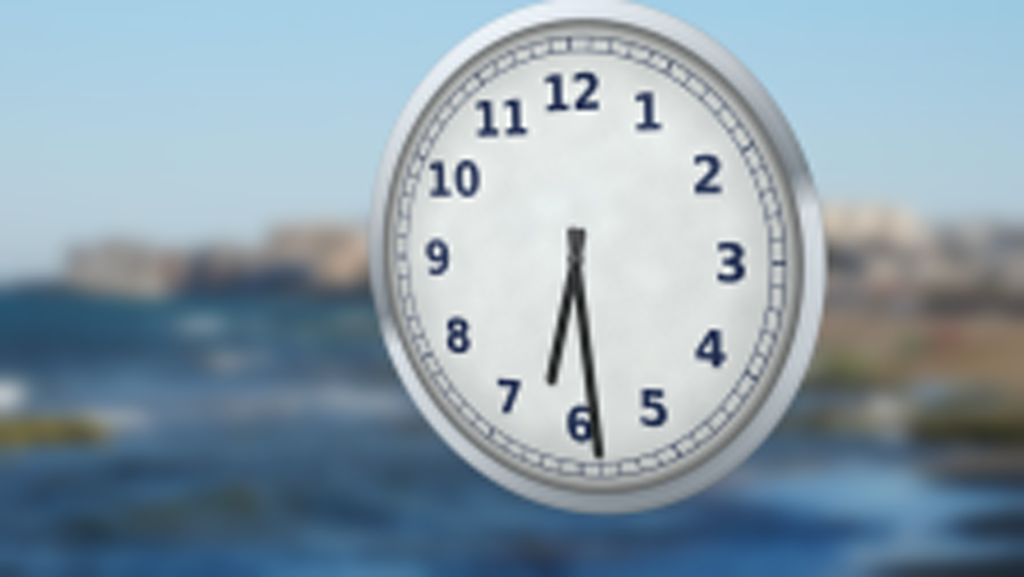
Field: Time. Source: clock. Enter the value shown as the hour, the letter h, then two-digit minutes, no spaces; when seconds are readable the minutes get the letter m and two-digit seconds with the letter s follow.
6h29
